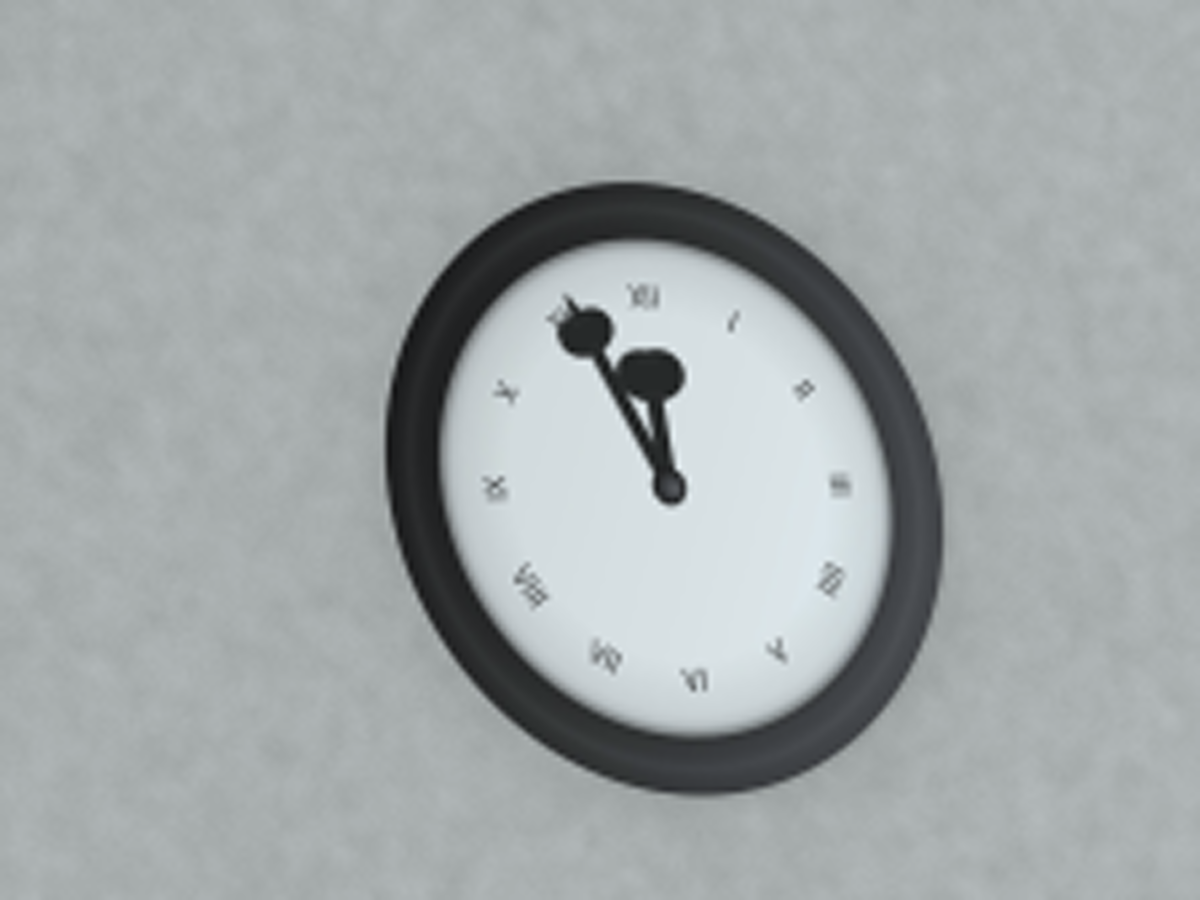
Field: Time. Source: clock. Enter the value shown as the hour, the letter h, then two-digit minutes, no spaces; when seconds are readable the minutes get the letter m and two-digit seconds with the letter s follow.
11h56
